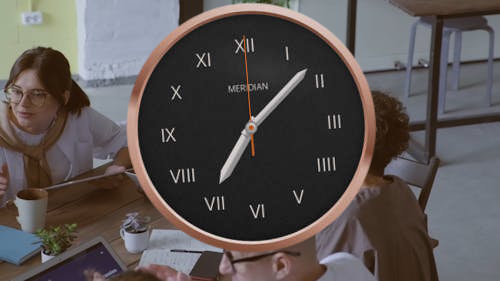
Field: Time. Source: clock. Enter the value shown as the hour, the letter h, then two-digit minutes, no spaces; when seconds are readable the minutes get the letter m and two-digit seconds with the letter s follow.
7h08m00s
